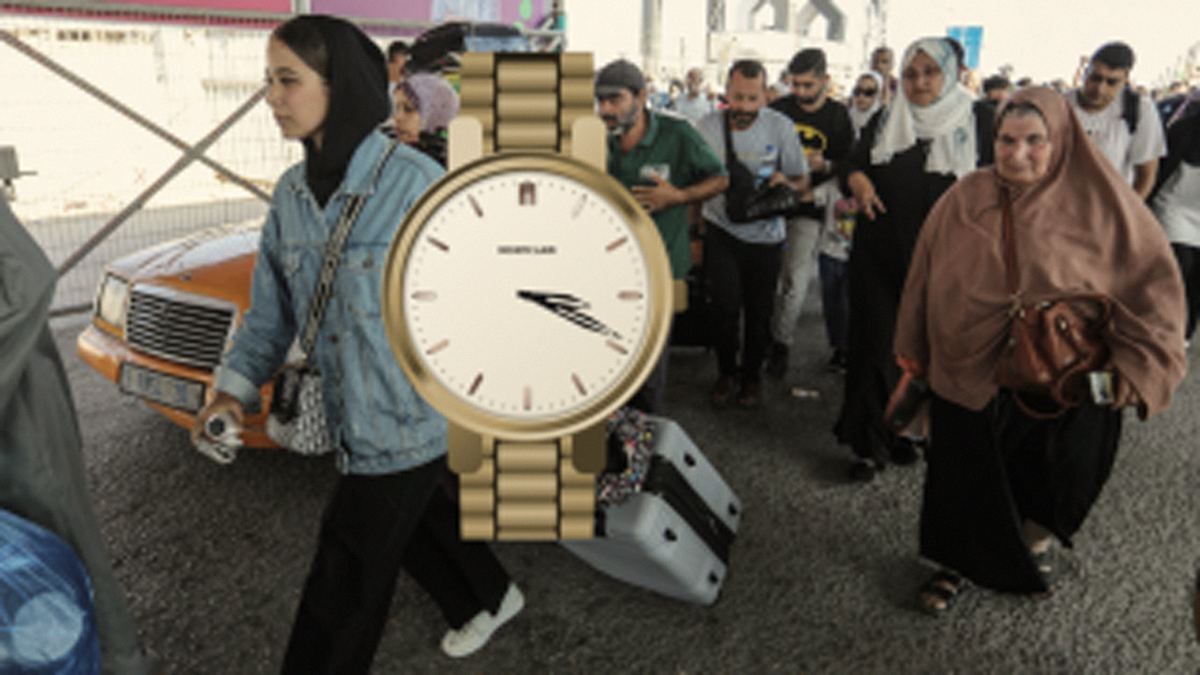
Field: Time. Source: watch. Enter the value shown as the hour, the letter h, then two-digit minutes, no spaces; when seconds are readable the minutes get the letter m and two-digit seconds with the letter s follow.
3h19
